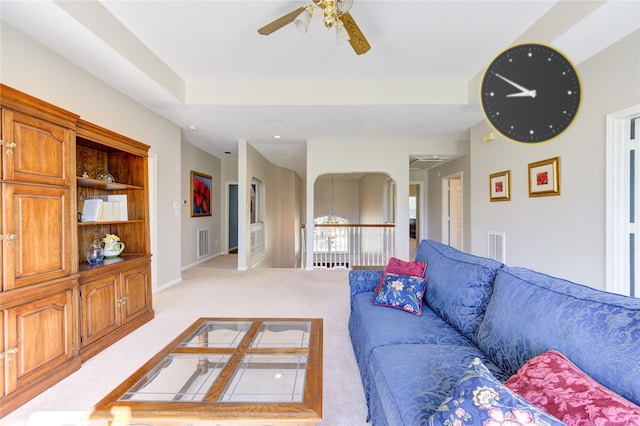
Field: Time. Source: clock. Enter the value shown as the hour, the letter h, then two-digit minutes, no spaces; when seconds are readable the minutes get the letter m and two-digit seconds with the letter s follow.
8h50
